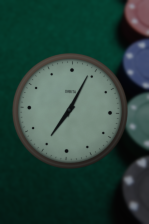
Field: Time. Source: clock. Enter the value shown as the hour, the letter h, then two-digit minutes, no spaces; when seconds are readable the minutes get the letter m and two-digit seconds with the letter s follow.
7h04
